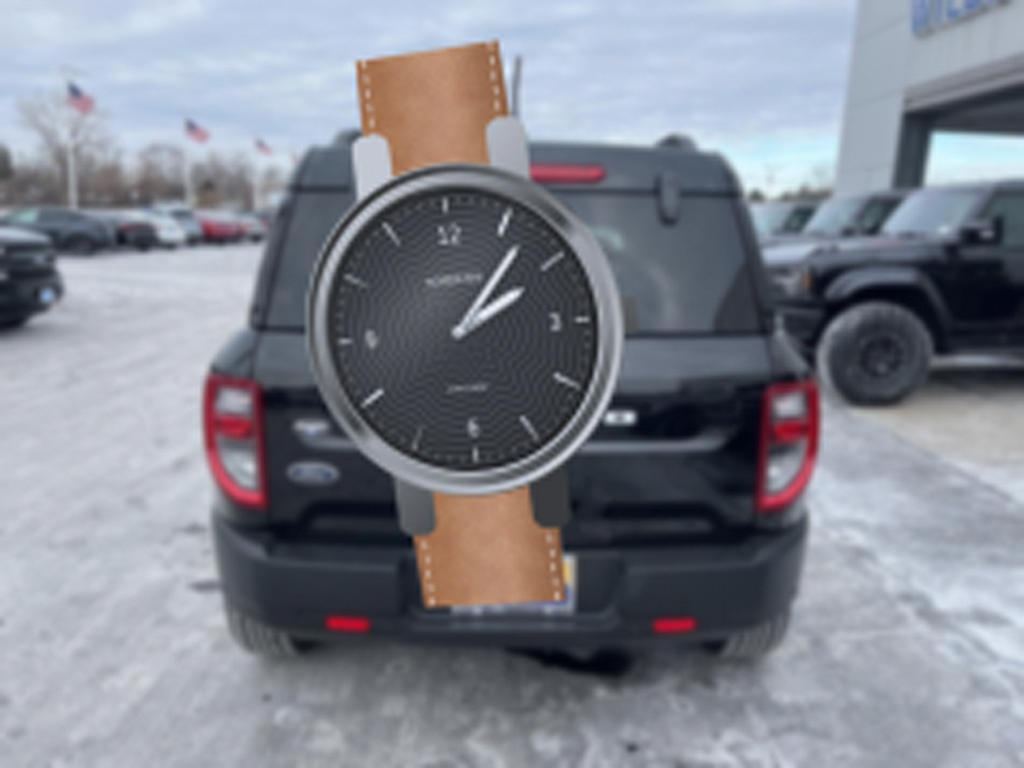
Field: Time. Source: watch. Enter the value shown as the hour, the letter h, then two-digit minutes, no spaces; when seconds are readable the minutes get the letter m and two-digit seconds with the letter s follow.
2h07
